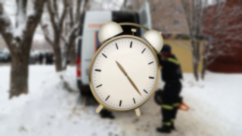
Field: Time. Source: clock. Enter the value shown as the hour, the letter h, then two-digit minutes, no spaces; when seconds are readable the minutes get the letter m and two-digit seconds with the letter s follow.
10h22
